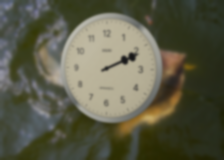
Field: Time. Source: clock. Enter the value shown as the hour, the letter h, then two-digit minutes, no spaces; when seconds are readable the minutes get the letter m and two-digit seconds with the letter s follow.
2h11
